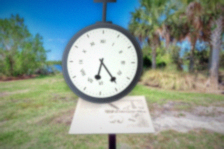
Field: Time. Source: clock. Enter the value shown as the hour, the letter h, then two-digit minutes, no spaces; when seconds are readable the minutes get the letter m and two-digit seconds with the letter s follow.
6h24
